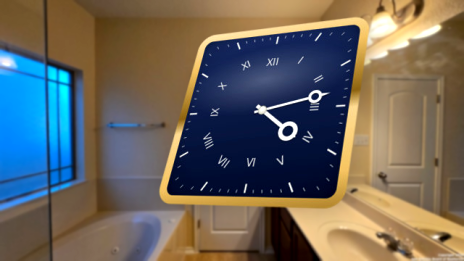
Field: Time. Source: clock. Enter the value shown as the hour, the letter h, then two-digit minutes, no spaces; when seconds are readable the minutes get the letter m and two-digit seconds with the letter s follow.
4h13
